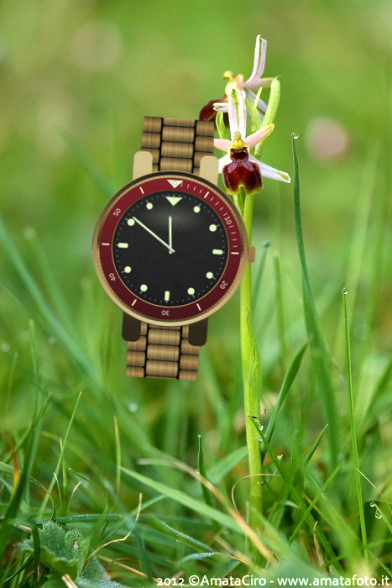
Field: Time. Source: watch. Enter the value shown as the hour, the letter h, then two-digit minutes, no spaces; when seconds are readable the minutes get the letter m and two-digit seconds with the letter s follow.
11h51
